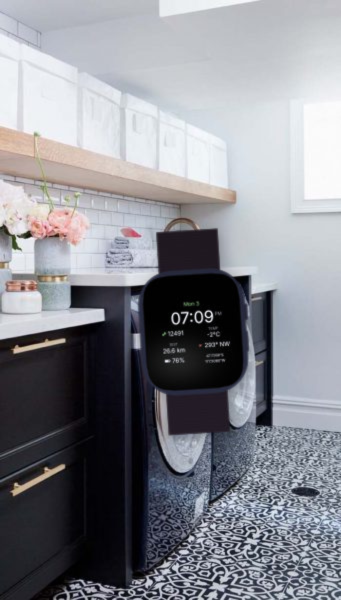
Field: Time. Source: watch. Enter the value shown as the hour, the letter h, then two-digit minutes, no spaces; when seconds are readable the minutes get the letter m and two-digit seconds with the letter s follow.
7h09
